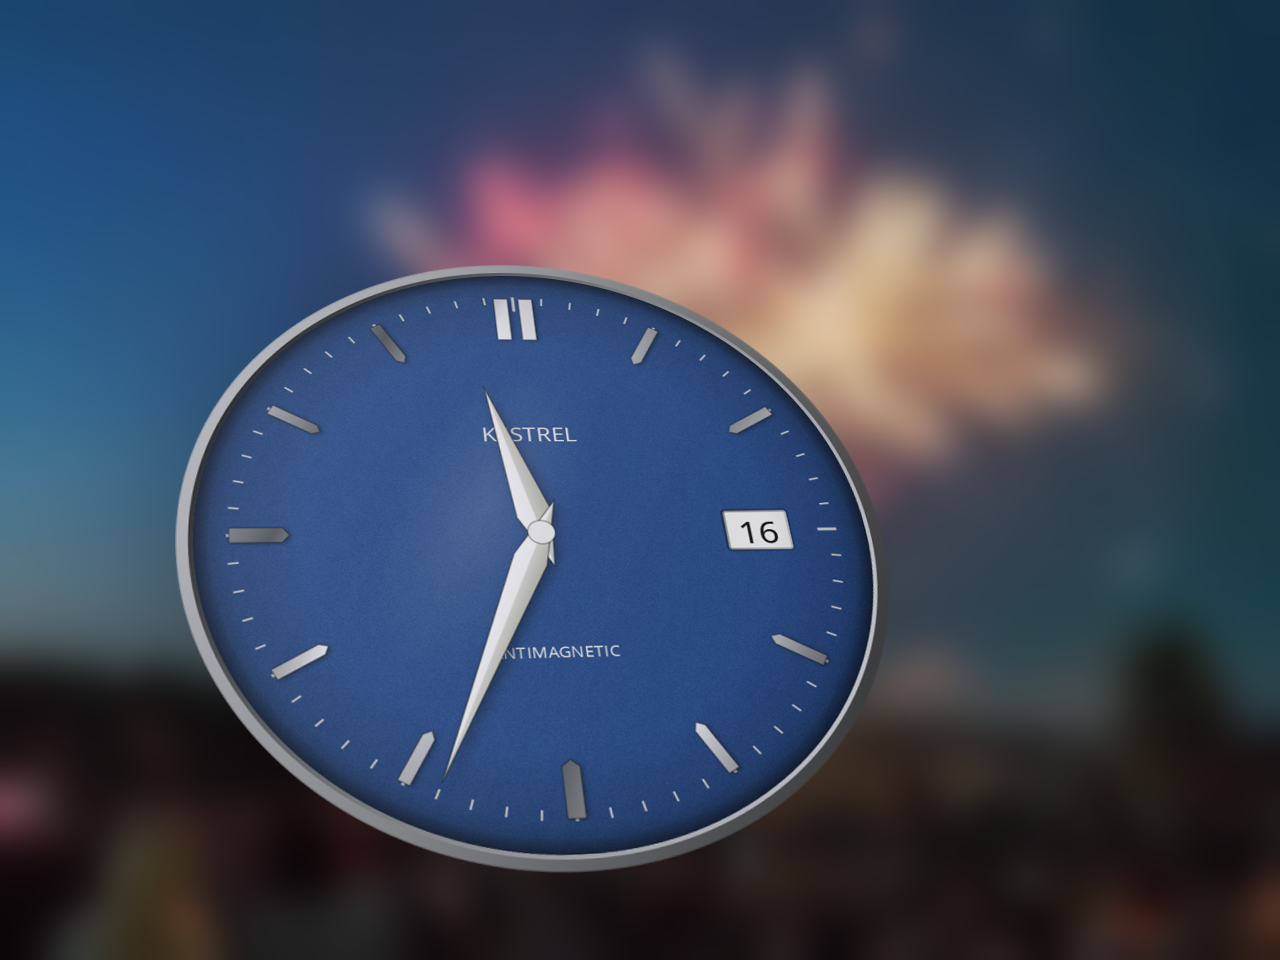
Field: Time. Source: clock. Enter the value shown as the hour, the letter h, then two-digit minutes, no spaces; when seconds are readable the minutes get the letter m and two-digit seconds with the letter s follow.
11h34
